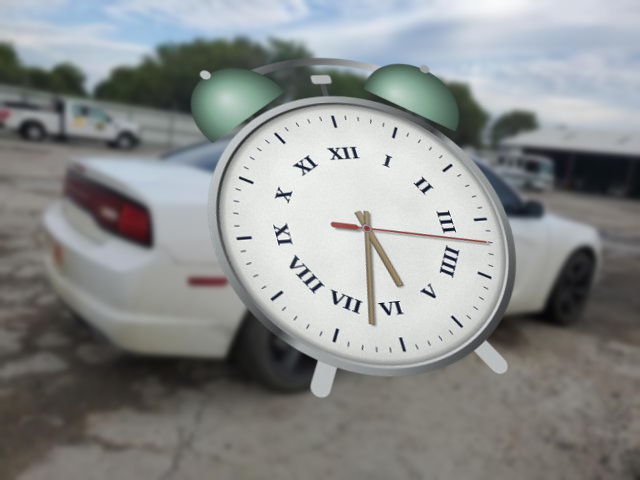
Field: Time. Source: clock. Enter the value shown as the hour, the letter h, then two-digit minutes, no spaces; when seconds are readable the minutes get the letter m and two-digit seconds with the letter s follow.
5h32m17s
